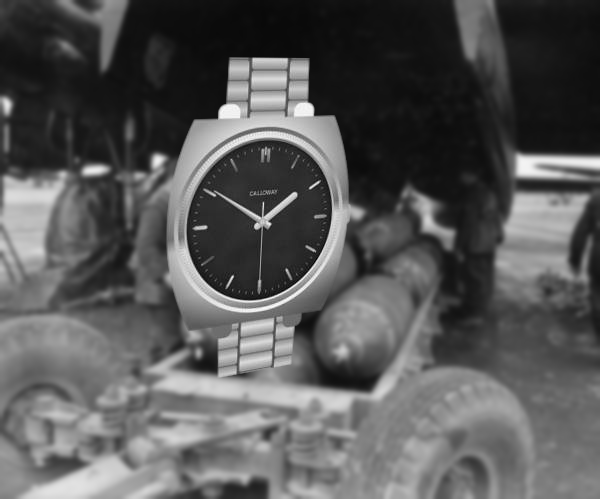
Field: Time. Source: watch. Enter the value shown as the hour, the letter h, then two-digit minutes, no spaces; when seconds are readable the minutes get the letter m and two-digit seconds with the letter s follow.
1h50m30s
